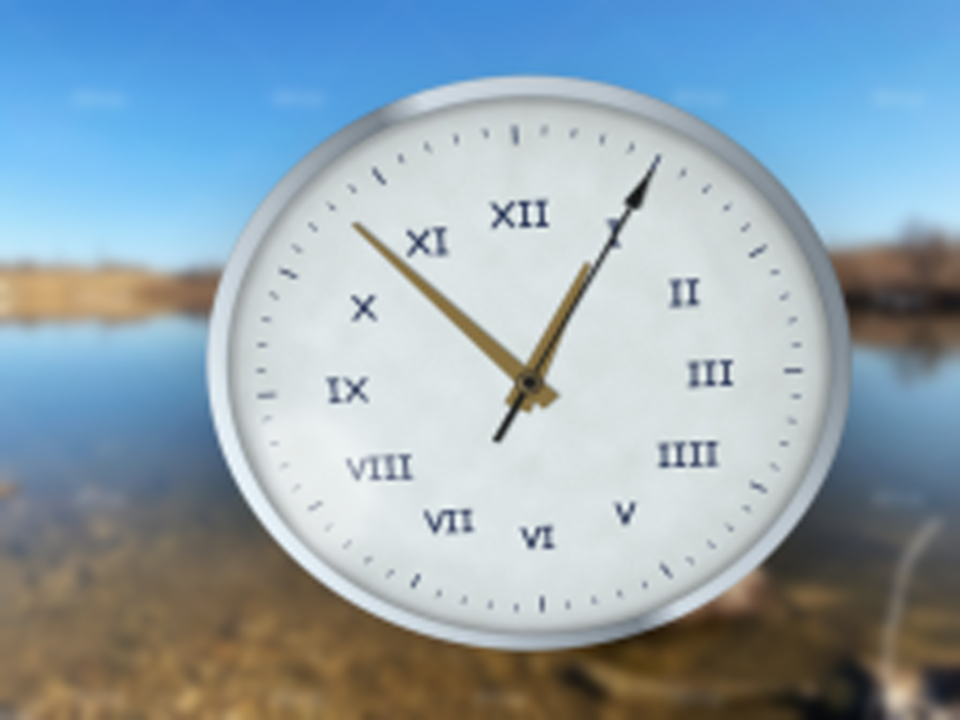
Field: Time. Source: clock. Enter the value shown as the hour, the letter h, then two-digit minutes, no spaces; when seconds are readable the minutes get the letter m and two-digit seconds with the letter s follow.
12h53m05s
